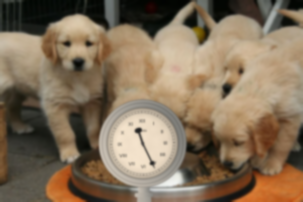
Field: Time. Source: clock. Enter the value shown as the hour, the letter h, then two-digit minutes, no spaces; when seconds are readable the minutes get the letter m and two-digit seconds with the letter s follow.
11h26
